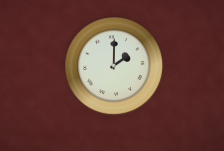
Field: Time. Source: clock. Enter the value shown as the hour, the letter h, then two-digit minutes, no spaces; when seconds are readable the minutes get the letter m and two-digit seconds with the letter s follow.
2h01
